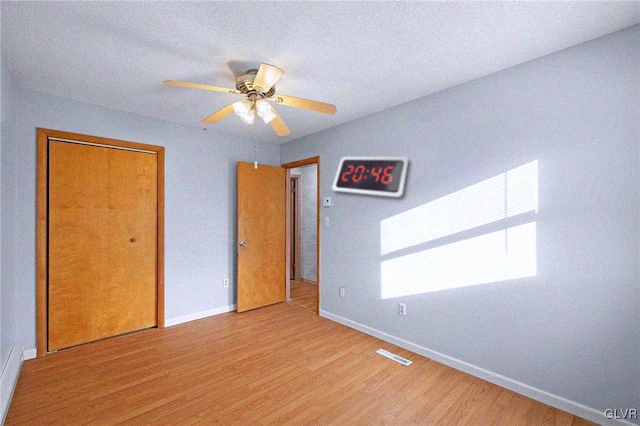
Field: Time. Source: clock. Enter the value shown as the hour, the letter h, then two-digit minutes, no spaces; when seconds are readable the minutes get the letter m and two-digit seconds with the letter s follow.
20h46
